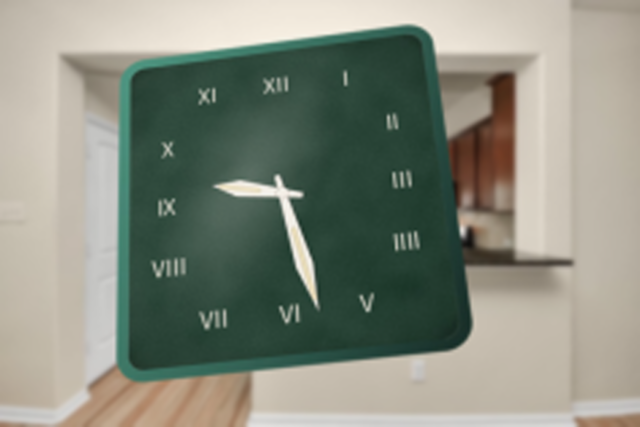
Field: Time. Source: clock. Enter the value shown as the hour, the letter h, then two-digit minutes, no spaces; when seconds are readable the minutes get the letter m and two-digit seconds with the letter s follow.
9h28
